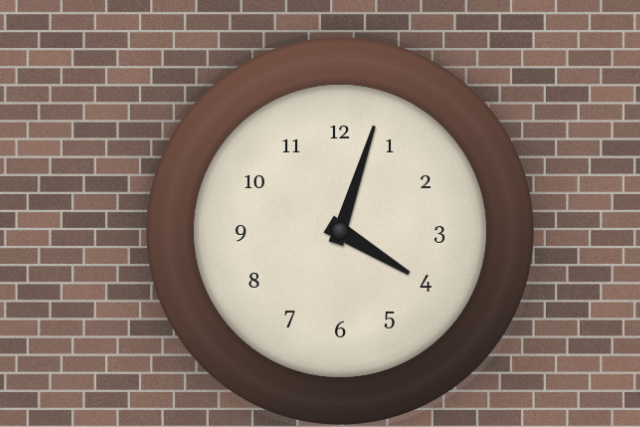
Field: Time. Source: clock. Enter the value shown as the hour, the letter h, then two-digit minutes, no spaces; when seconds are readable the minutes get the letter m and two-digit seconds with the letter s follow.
4h03
